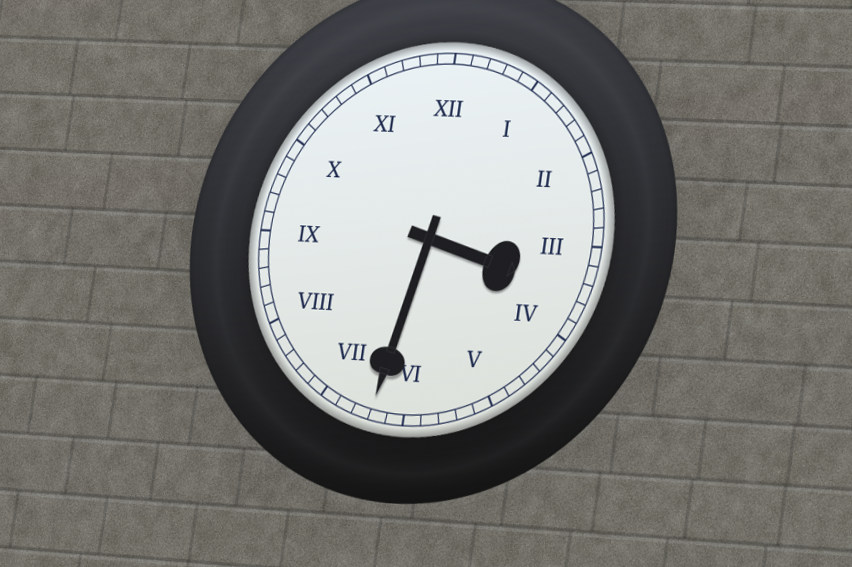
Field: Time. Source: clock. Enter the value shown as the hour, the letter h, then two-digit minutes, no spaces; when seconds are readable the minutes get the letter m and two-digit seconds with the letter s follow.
3h32
